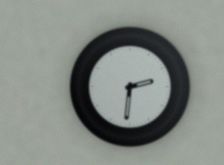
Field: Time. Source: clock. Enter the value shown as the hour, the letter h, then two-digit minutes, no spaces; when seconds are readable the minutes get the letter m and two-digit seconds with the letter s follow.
2h31
